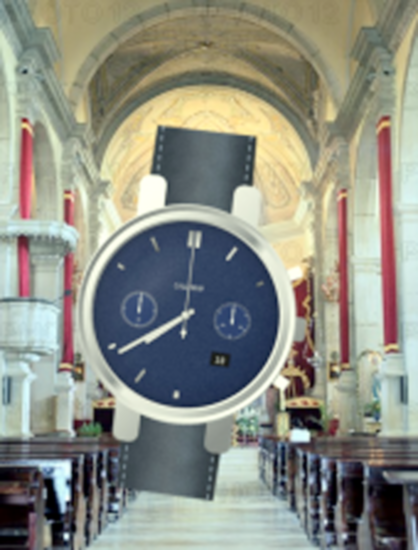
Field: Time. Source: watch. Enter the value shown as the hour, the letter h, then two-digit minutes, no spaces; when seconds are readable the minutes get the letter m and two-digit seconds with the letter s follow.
7h39
